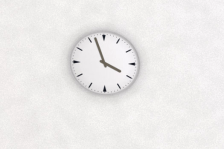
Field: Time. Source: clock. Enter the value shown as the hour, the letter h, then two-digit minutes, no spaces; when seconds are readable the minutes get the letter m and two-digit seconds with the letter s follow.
3h57
